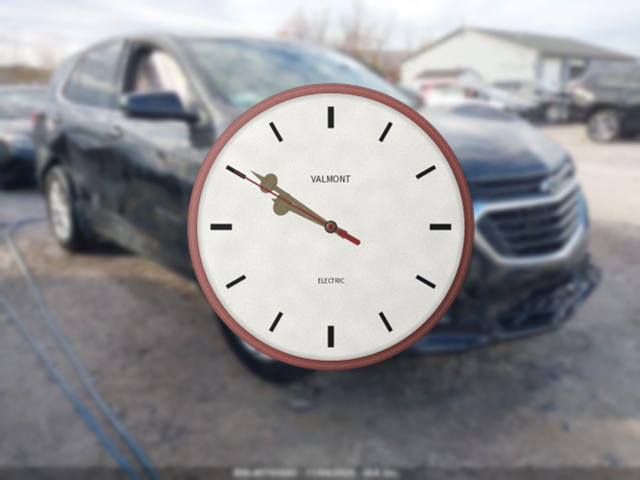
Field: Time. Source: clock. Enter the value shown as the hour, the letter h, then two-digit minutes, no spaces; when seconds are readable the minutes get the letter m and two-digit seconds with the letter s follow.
9h50m50s
